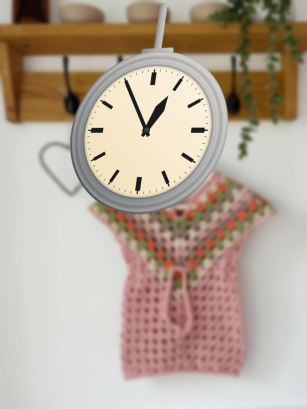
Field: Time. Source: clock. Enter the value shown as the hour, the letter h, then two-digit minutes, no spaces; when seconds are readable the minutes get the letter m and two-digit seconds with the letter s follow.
12h55
